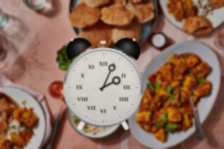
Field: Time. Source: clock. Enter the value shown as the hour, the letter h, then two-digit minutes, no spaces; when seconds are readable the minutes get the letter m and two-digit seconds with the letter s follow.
2h04
